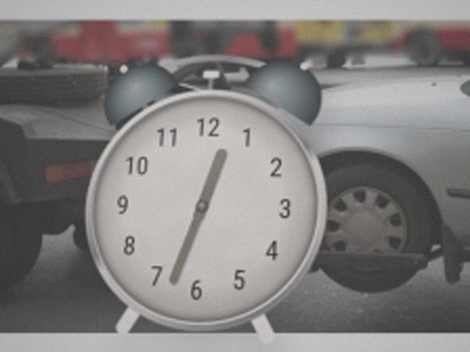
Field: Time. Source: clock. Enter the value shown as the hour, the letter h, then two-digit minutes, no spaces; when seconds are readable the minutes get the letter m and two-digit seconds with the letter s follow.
12h33
